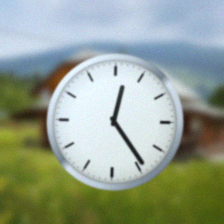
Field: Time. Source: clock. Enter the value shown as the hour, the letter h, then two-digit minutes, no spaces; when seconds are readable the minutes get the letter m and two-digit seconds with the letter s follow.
12h24
